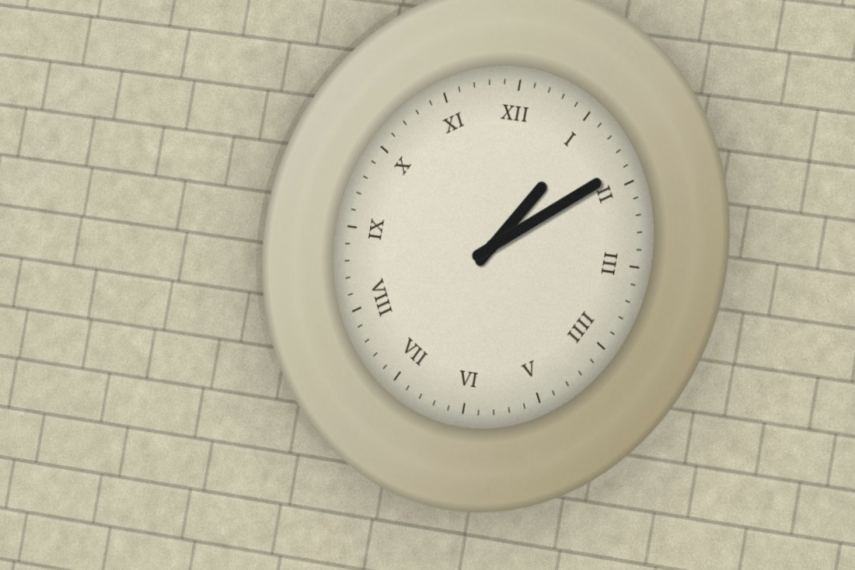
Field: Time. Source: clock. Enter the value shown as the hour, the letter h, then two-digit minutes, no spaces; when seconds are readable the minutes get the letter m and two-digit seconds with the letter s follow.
1h09
